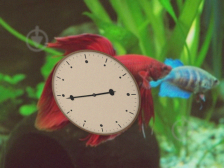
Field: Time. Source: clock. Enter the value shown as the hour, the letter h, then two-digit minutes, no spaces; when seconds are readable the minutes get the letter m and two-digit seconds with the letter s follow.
2h44
